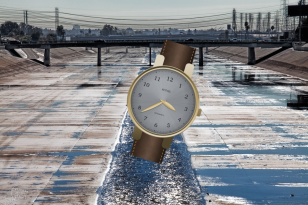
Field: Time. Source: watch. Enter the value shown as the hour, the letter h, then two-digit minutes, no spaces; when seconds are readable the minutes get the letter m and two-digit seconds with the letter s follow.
3h38
